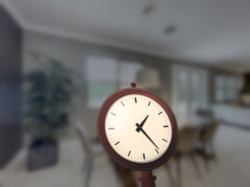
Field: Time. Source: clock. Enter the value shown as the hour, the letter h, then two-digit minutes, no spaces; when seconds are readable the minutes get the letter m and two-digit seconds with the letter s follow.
1h24
